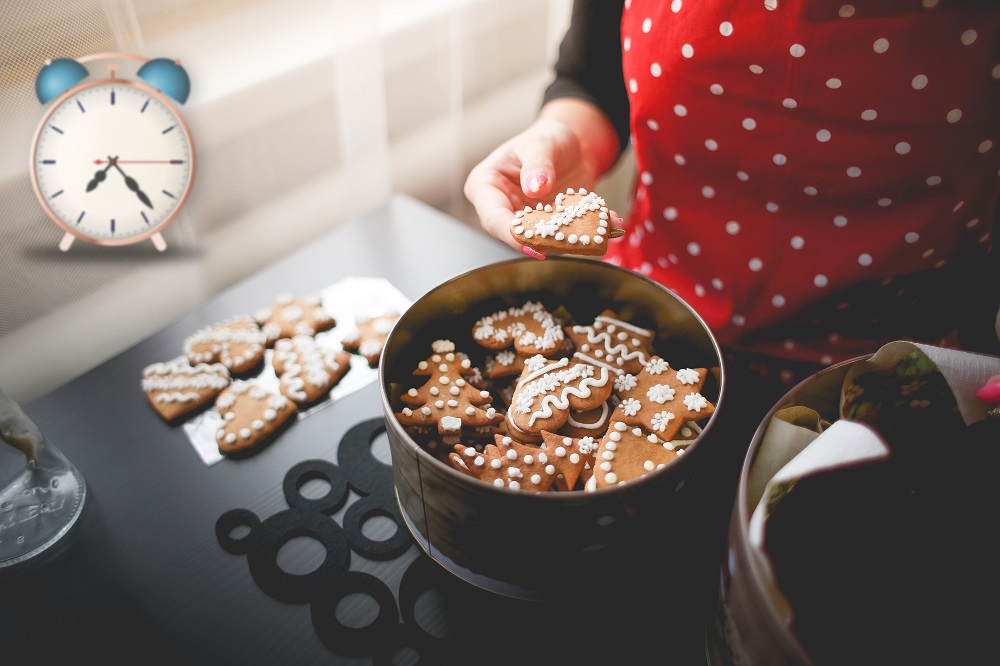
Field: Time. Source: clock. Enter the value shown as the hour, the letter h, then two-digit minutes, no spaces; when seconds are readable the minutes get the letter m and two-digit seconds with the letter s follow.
7h23m15s
